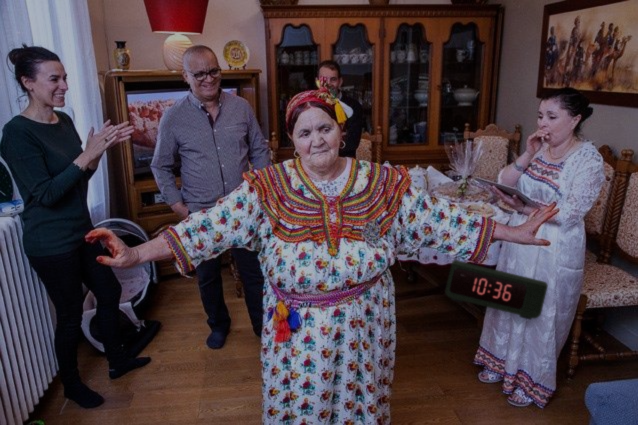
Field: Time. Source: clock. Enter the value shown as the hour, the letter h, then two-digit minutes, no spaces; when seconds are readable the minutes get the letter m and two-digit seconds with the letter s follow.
10h36
